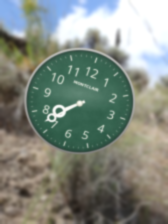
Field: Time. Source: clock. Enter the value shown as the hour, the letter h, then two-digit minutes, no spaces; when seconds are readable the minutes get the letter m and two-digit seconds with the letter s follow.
7h37
